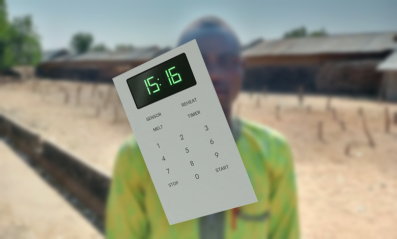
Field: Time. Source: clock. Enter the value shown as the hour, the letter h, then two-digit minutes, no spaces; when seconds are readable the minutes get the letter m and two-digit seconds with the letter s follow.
15h16
